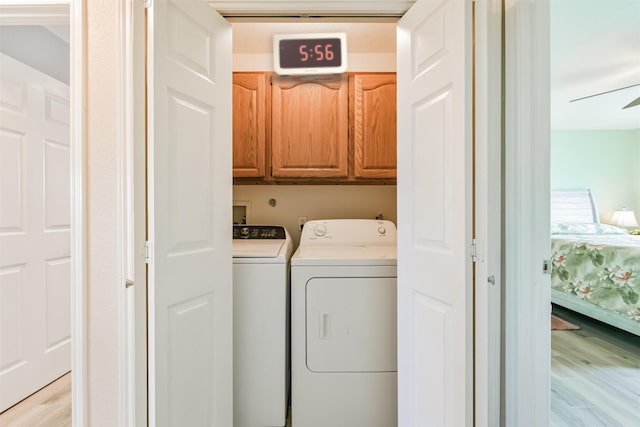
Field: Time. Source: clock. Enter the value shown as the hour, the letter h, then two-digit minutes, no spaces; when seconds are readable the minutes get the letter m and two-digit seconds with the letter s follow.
5h56
